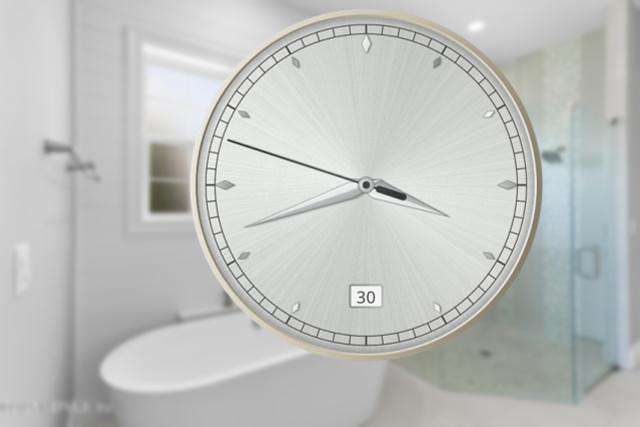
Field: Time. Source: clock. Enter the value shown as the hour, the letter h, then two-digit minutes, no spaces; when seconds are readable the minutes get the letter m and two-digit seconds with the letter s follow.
3h41m48s
